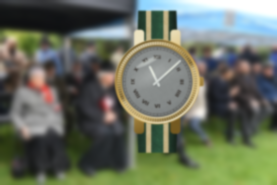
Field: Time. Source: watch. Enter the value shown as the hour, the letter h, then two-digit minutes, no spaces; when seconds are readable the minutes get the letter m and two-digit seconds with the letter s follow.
11h08
